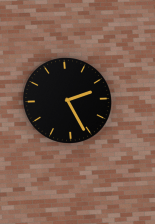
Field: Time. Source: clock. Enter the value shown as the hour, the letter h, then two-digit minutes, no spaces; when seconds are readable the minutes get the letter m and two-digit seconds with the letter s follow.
2h26
